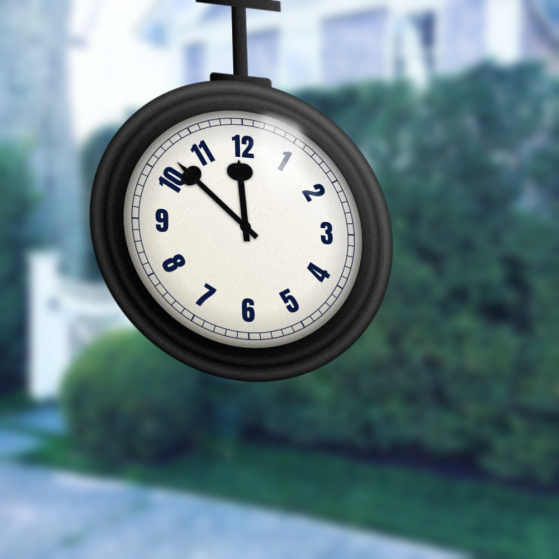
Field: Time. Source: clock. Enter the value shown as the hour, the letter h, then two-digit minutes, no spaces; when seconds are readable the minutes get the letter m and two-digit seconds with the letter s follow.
11h52
